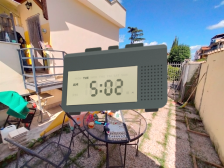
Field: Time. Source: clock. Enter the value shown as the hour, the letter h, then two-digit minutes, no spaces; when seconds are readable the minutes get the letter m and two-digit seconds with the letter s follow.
5h02
